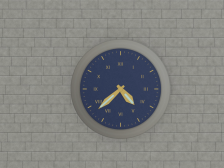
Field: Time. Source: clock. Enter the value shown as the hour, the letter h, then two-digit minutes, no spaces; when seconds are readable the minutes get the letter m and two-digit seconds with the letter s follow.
4h38
